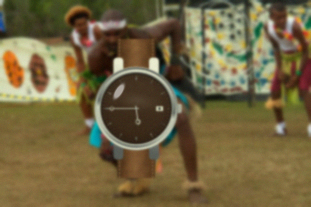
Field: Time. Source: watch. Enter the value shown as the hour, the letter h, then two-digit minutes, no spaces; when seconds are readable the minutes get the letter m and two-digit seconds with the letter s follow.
5h45
